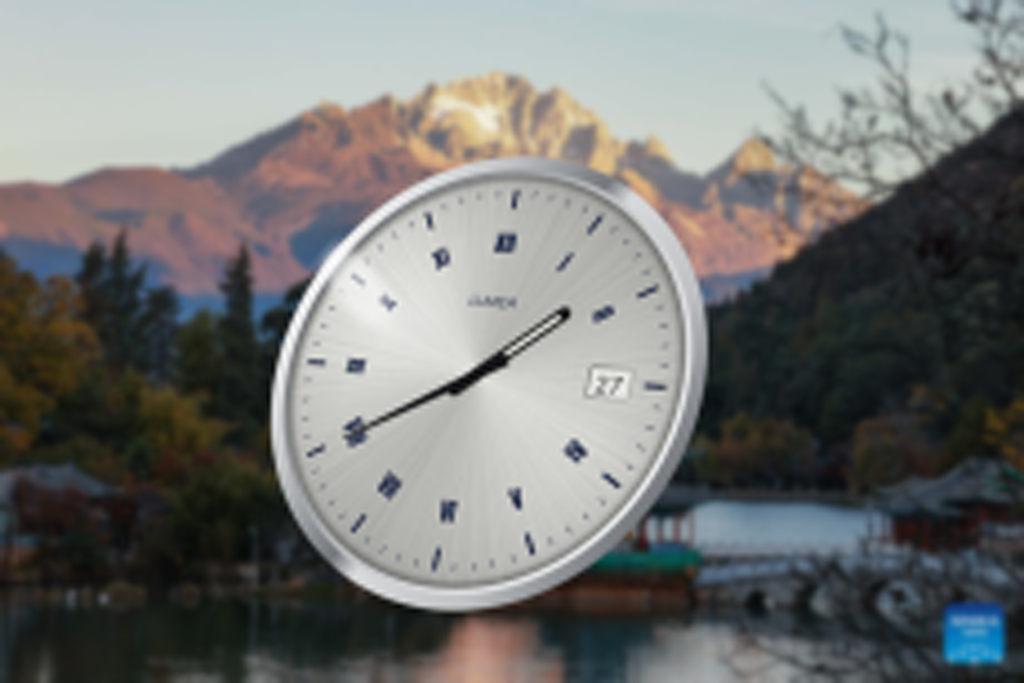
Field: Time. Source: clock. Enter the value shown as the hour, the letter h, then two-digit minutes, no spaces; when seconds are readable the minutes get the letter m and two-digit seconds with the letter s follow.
1h40
